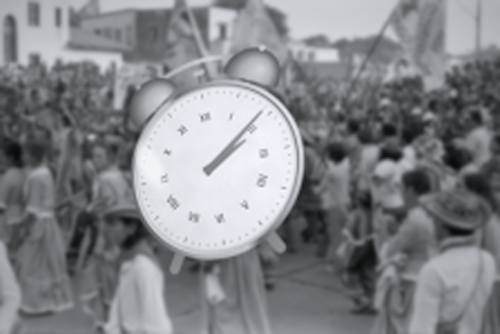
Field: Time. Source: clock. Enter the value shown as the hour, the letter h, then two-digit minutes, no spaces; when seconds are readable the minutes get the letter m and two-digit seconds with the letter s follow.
2h09
